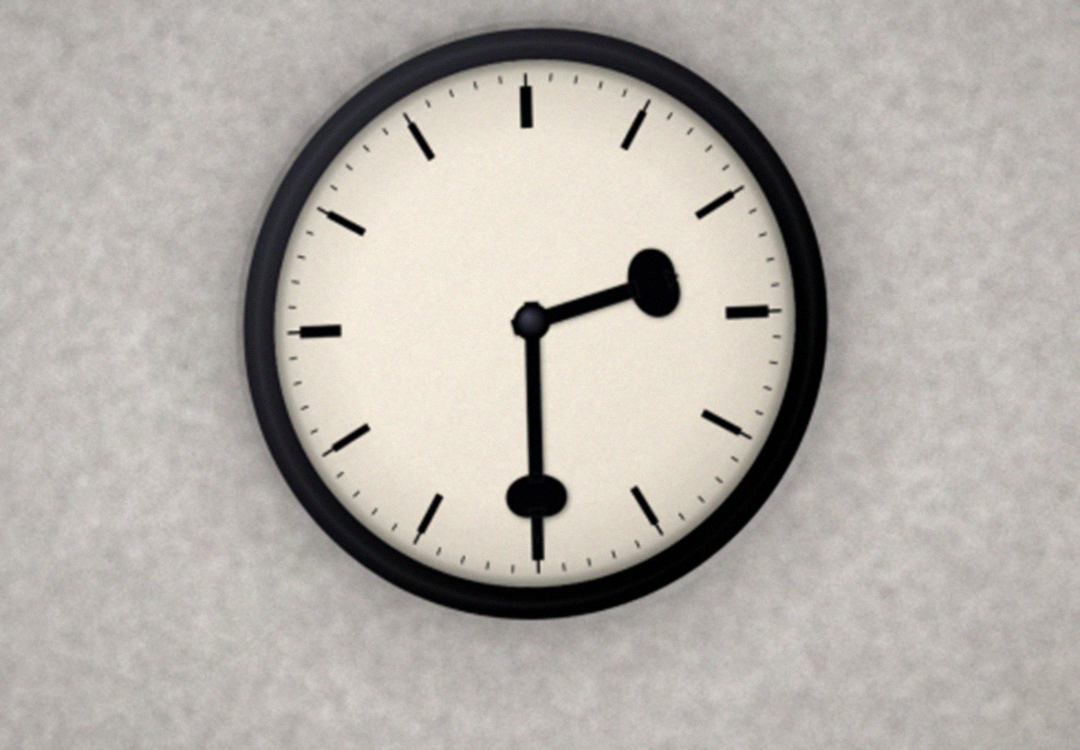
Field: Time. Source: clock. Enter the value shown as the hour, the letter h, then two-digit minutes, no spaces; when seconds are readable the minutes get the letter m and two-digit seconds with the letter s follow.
2h30
